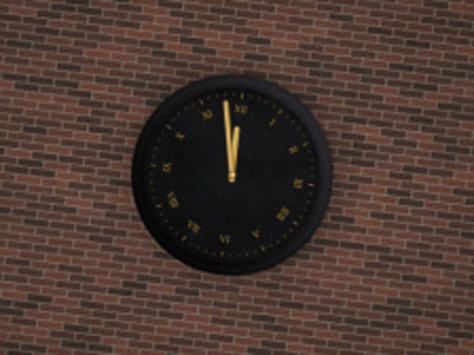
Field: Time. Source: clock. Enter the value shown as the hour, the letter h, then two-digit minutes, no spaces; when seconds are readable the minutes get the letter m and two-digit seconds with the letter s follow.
11h58
